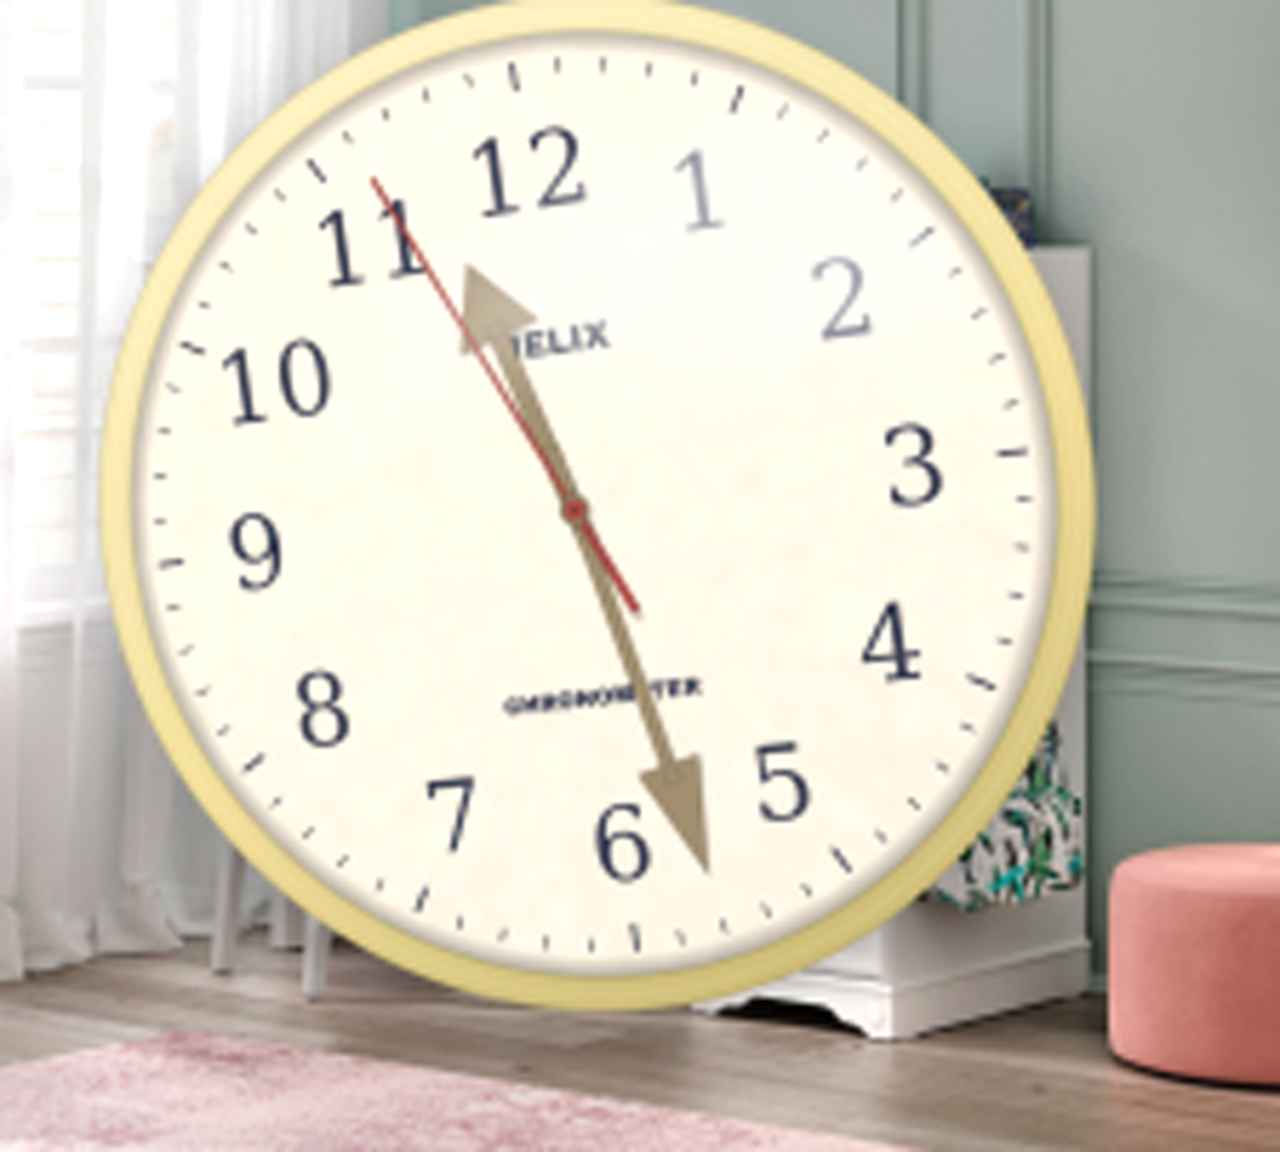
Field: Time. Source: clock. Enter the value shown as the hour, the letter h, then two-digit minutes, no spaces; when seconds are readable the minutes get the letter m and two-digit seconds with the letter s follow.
11h27m56s
